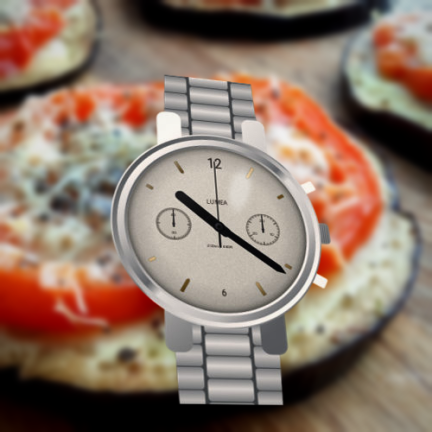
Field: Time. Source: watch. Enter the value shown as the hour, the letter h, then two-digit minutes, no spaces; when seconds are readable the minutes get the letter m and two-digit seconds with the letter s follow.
10h21
